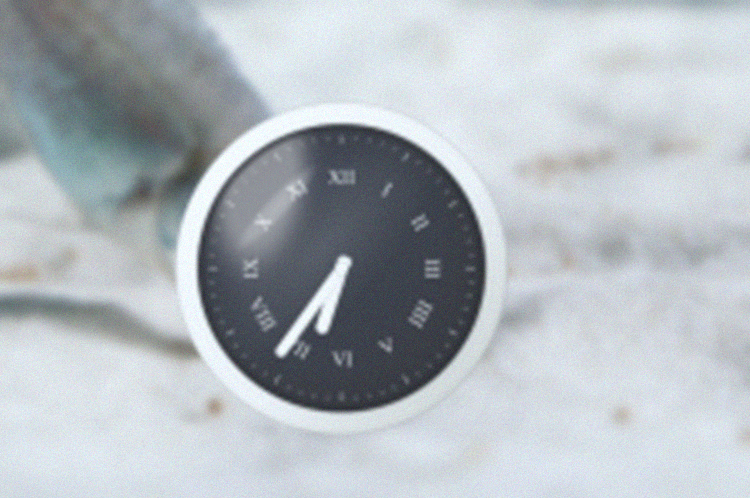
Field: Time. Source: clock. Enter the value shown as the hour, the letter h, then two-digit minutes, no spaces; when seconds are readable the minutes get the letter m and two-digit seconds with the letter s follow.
6h36
